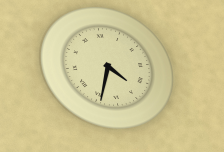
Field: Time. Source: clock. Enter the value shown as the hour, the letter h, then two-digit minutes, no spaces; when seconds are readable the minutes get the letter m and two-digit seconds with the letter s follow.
4h34
